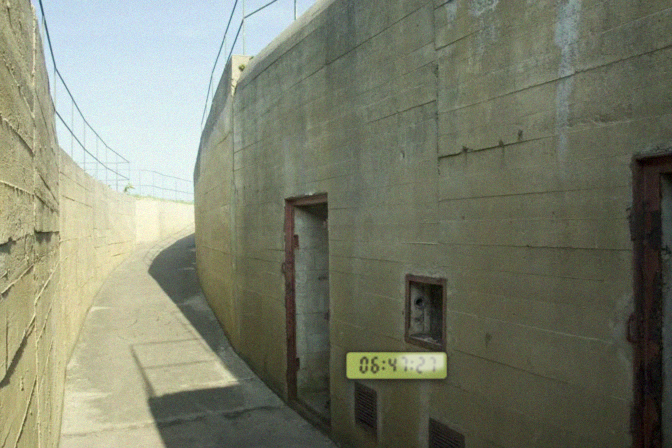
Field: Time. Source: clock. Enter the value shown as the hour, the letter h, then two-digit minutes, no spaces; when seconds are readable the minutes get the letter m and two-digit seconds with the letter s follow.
6h47m27s
